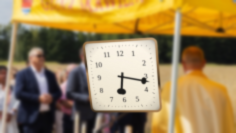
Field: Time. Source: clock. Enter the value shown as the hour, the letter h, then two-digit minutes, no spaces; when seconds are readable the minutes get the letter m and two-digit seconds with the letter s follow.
6h17
